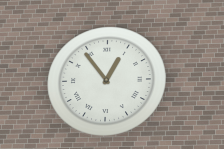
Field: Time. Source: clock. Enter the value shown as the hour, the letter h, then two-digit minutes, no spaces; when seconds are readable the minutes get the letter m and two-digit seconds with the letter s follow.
12h54
